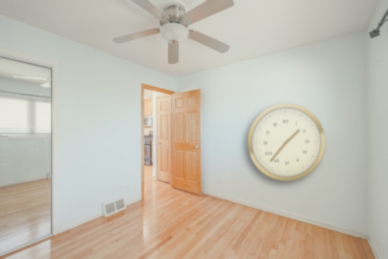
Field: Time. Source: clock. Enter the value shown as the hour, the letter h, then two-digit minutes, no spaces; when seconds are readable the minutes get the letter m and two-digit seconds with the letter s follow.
1h37
